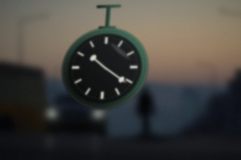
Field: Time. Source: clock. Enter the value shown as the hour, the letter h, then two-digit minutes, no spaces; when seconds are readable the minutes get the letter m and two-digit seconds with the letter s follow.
10h21
